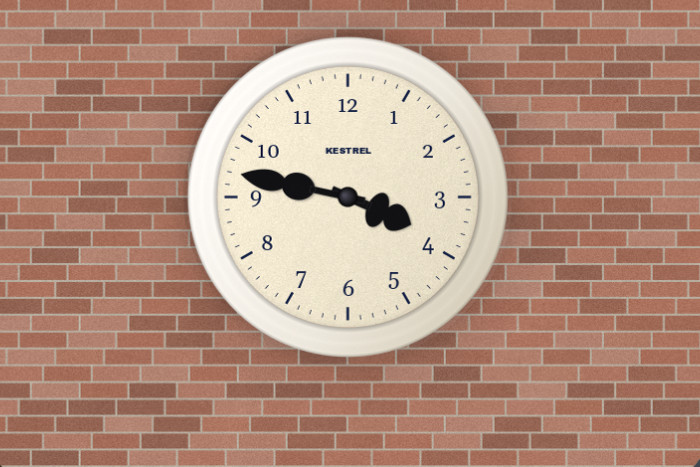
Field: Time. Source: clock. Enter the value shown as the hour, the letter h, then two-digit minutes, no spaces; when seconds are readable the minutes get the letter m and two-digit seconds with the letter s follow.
3h47
